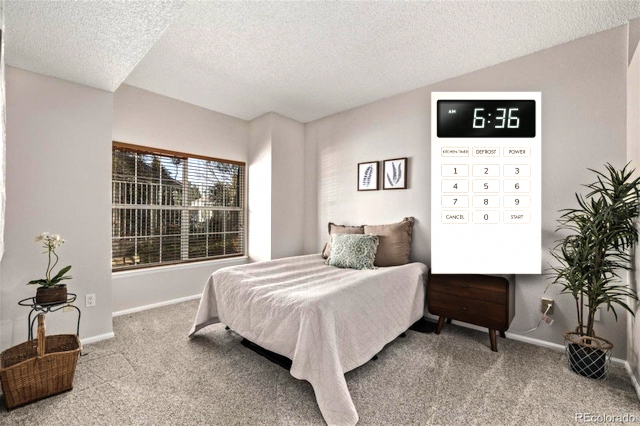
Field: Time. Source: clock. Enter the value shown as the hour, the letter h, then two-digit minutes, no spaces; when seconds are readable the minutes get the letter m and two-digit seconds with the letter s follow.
6h36
